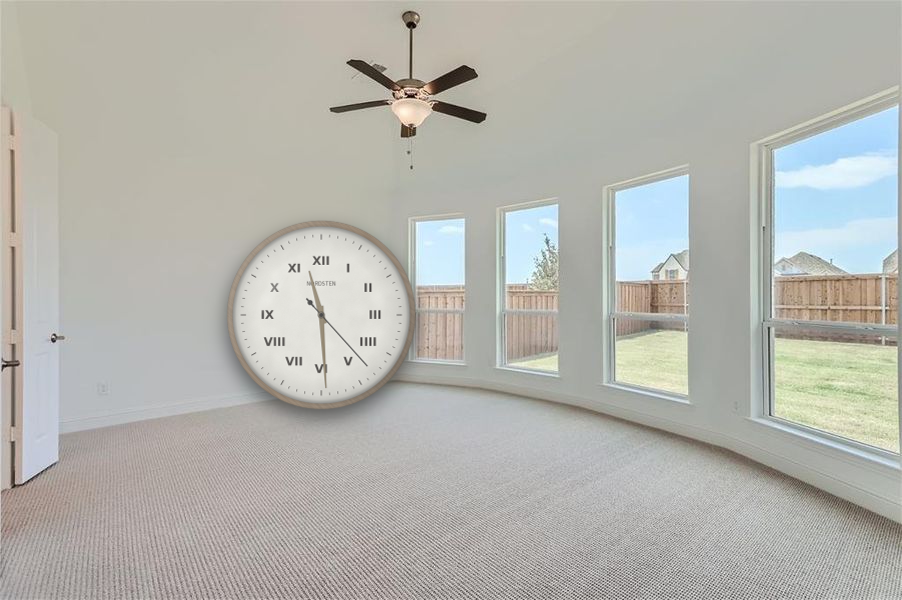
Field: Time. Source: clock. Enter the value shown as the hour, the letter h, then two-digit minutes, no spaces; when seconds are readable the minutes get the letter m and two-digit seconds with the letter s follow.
11h29m23s
